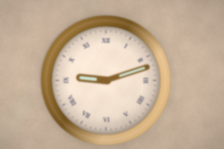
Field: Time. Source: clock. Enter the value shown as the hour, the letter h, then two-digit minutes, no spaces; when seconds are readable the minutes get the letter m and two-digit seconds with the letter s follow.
9h12
